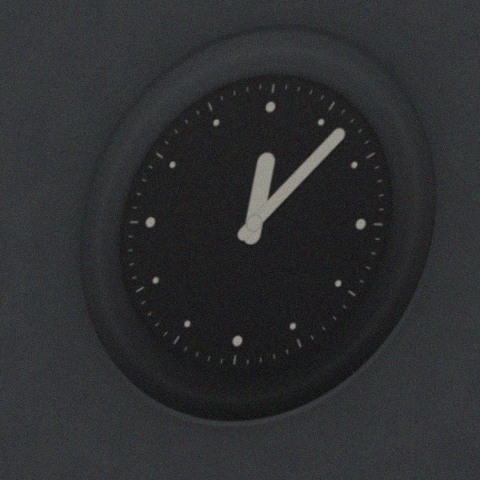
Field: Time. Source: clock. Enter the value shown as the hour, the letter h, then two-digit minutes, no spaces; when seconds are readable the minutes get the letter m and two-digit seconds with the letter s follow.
12h07
